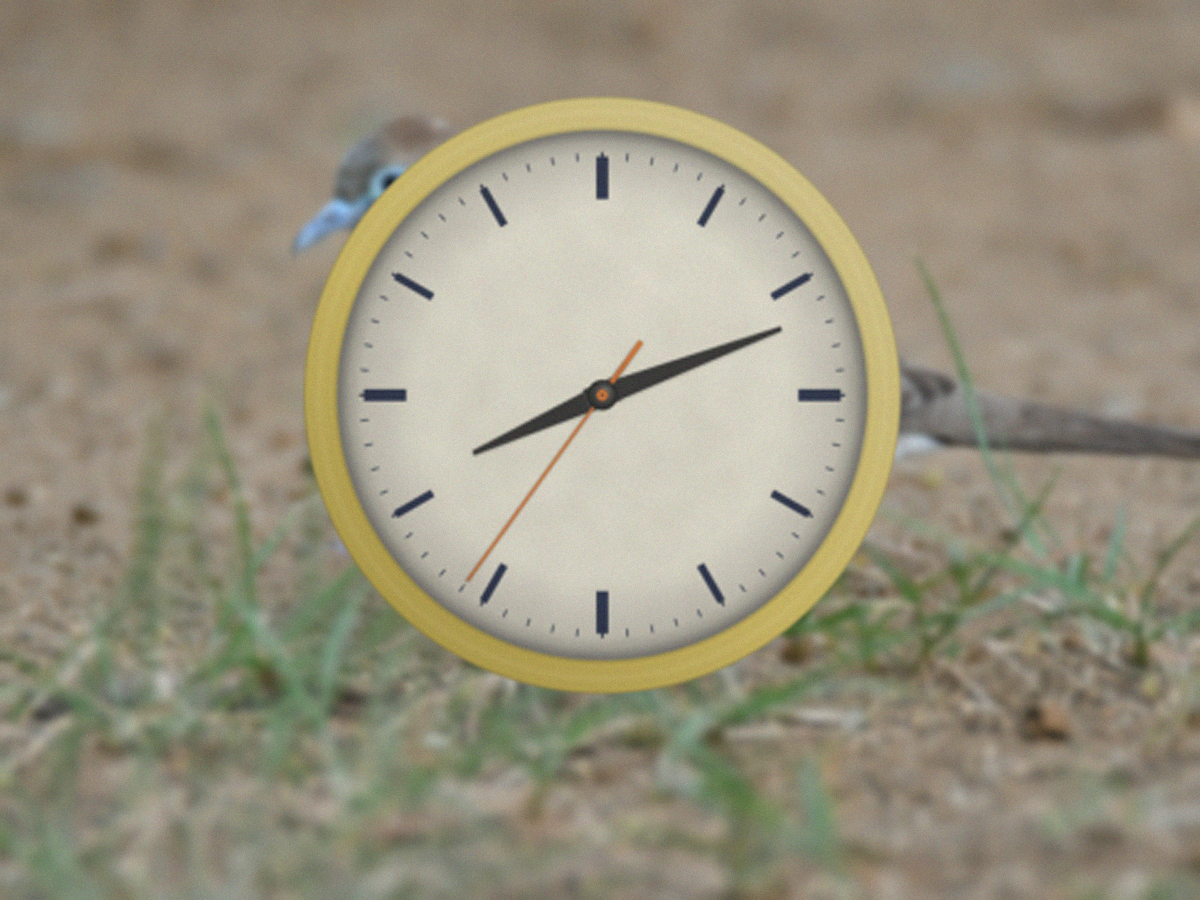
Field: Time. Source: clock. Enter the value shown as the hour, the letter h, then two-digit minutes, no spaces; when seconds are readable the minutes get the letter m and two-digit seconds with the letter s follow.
8h11m36s
